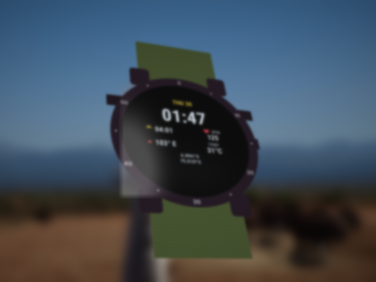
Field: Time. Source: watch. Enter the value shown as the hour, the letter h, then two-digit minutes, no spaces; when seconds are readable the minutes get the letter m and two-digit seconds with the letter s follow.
1h47
